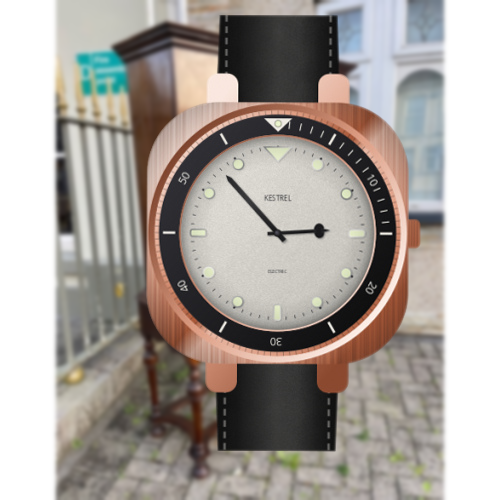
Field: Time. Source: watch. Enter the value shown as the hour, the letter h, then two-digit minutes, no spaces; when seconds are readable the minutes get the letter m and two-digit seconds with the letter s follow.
2h53
